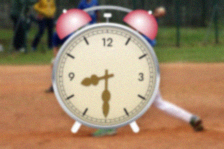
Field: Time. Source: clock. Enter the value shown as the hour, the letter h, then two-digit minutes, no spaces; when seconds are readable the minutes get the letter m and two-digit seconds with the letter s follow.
8h30
